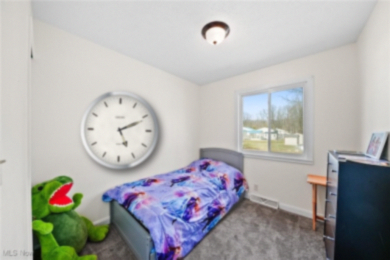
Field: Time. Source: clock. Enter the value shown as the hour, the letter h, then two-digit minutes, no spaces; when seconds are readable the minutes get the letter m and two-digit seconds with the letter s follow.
5h11
